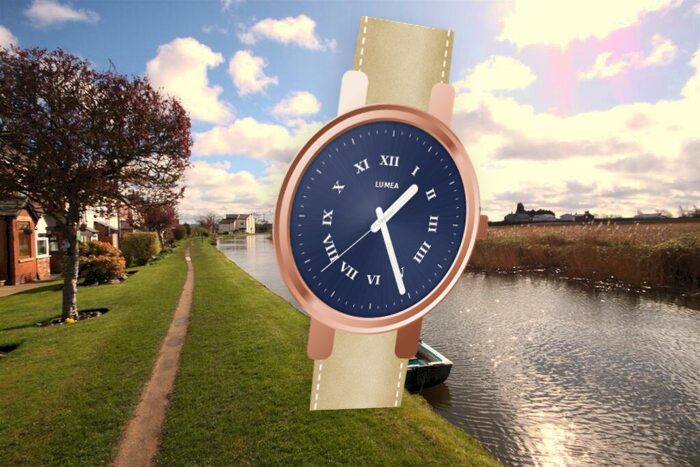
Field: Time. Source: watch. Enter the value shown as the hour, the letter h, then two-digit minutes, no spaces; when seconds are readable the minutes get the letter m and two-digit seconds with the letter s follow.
1h25m38s
